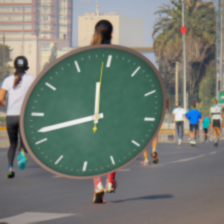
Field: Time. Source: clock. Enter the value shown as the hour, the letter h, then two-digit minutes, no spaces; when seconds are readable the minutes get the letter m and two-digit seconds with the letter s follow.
11h41m59s
